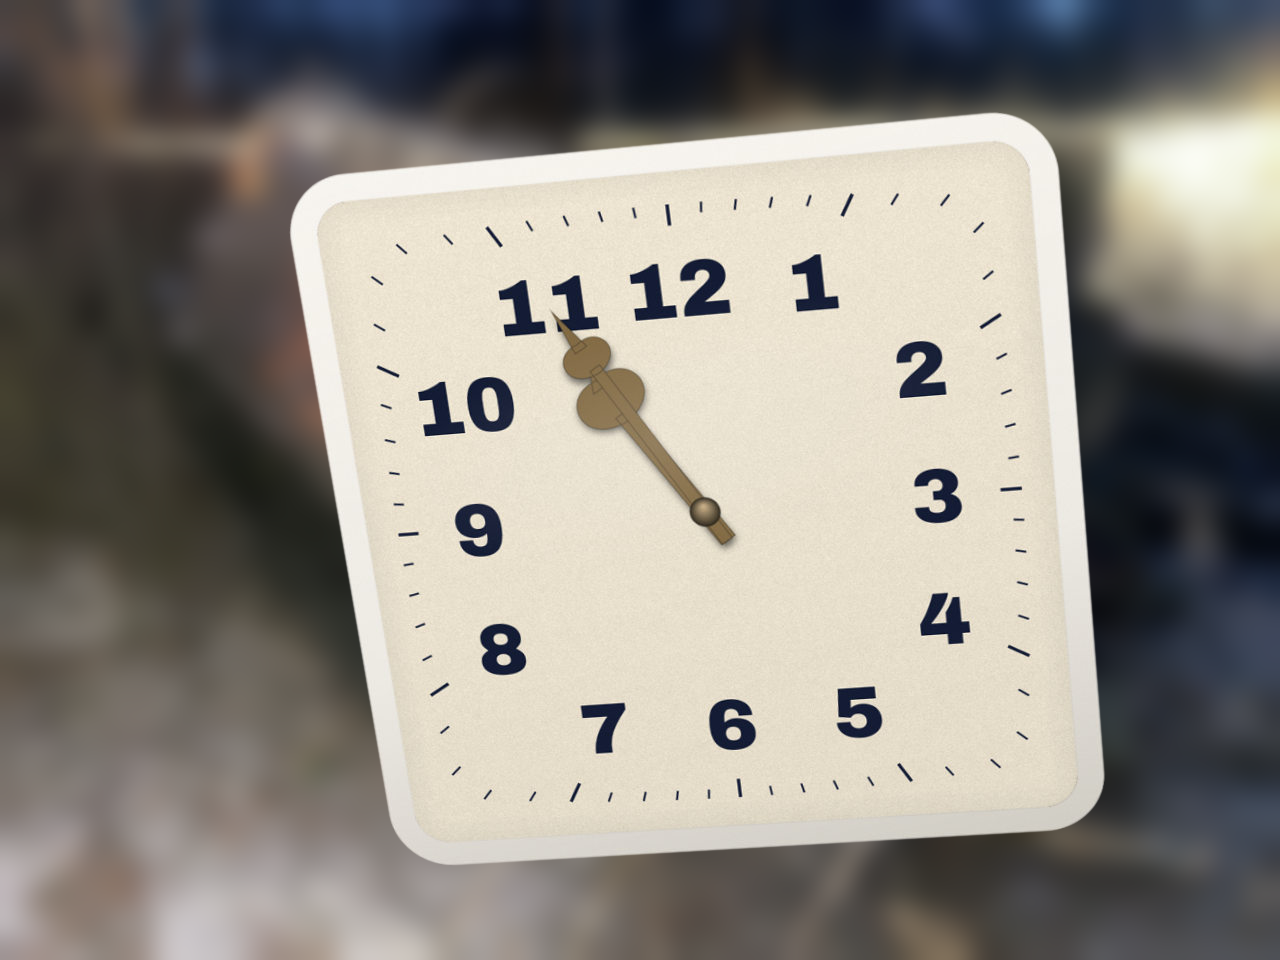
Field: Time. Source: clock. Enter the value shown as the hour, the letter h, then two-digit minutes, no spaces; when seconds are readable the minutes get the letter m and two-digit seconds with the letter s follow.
10h55
